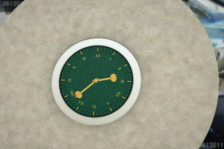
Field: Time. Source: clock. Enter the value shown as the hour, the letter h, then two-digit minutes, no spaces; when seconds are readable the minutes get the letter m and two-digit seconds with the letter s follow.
2h38
